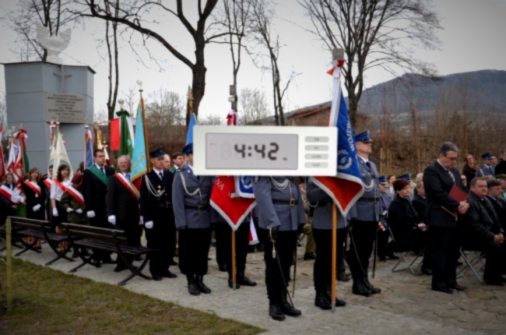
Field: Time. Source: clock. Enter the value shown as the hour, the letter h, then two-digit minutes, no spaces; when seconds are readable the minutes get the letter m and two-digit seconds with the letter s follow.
4h42
